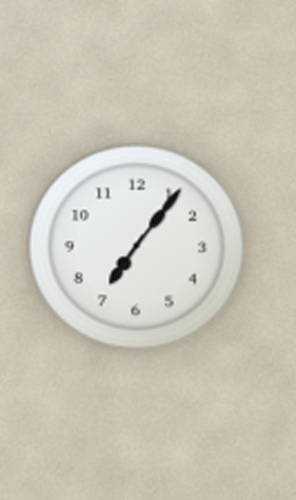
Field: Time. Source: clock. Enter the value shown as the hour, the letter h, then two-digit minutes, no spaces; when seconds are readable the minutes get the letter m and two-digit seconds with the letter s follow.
7h06
